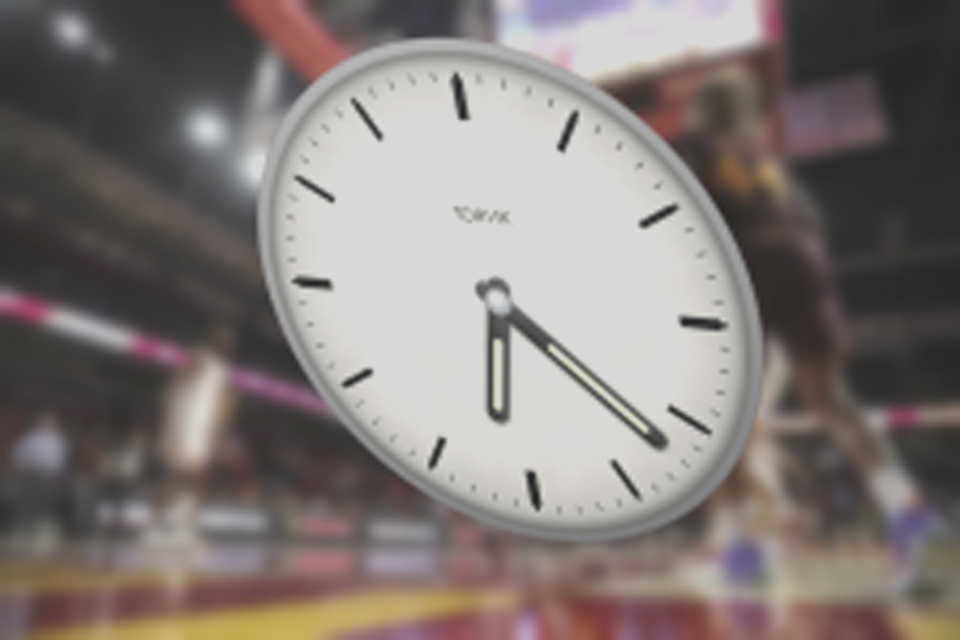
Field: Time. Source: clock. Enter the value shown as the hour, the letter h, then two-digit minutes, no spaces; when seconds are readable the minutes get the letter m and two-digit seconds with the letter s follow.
6h22
